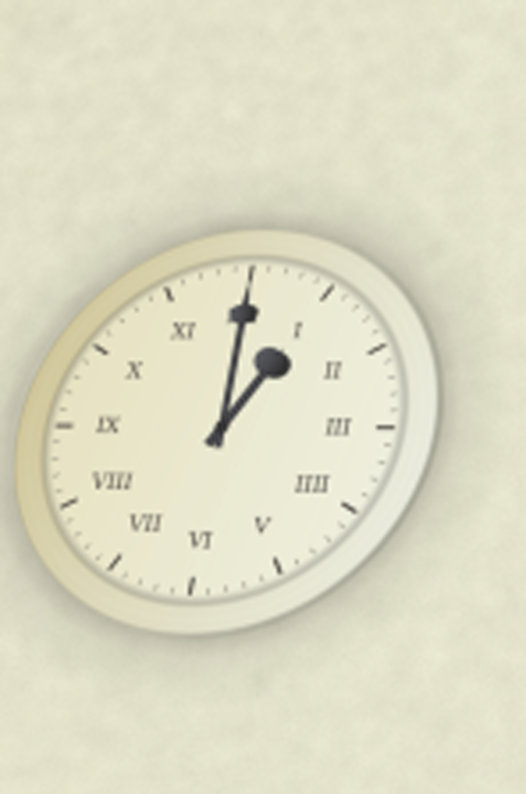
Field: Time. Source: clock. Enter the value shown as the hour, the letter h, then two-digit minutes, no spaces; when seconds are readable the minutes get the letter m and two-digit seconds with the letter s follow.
1h00
